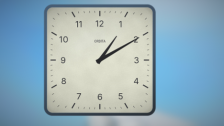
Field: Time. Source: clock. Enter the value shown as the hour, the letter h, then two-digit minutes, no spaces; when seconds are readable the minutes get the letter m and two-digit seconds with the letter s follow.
1h10
